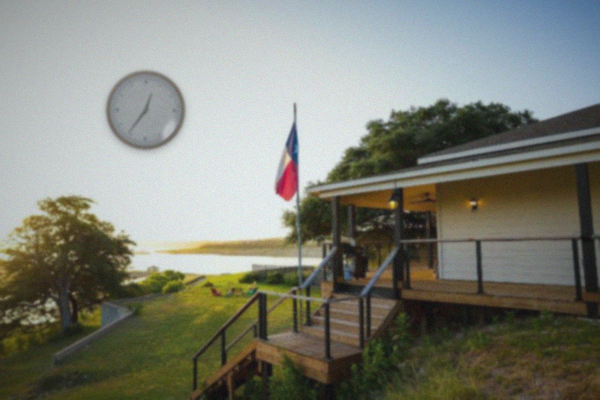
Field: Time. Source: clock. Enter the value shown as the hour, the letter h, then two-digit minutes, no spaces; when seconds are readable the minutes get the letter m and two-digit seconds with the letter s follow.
12h36
